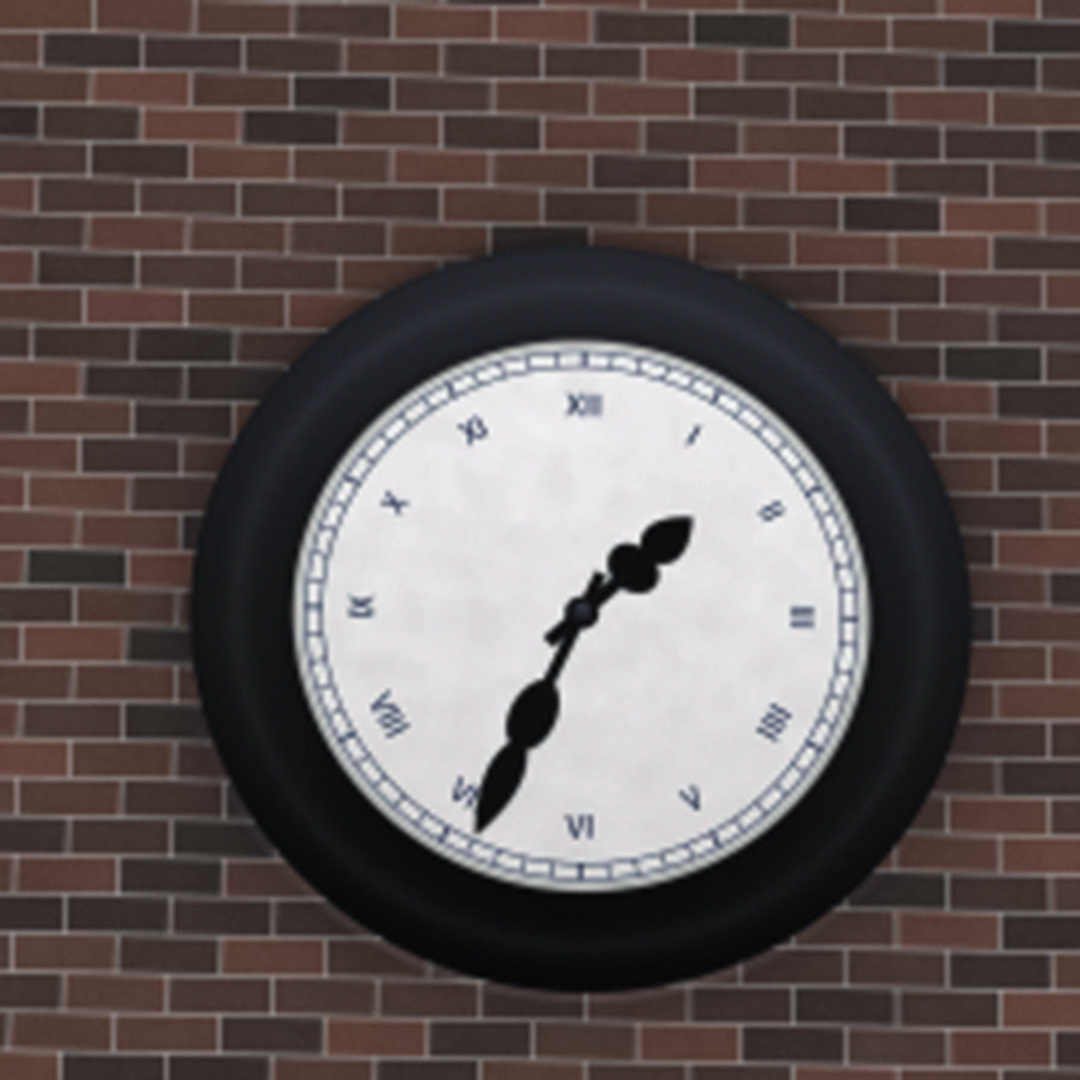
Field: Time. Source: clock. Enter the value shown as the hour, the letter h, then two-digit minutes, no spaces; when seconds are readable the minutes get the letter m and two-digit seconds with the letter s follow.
1h34
